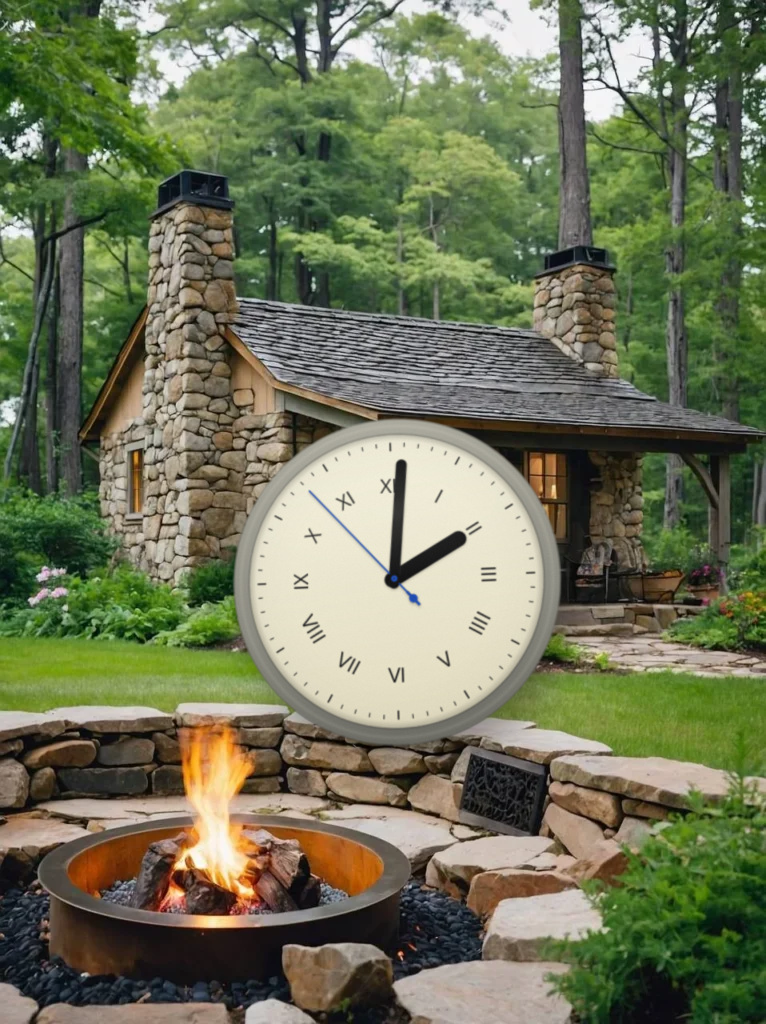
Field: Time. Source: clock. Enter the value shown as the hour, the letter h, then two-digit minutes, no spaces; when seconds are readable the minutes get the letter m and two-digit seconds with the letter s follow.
2h00m53s
